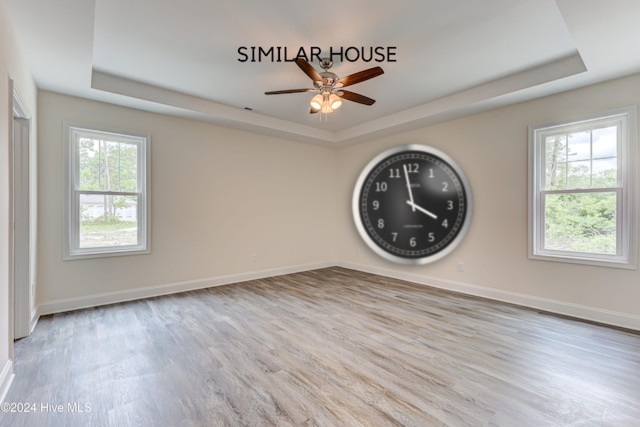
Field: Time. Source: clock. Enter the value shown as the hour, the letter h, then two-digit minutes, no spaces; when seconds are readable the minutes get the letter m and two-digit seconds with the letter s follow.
3h58
